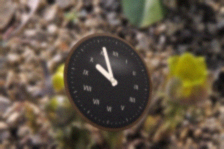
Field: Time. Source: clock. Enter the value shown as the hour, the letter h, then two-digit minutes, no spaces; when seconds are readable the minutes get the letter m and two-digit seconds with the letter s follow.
9h56
